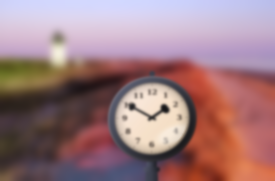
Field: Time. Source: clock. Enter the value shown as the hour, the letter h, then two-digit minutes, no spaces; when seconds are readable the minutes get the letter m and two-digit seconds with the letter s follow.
1h50
